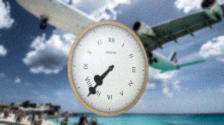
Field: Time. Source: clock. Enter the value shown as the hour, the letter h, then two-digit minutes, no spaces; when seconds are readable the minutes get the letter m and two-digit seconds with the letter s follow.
7h37
